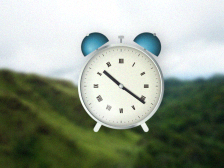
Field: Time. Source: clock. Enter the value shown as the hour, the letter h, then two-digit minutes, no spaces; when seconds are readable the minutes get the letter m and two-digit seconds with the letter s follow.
10h21
